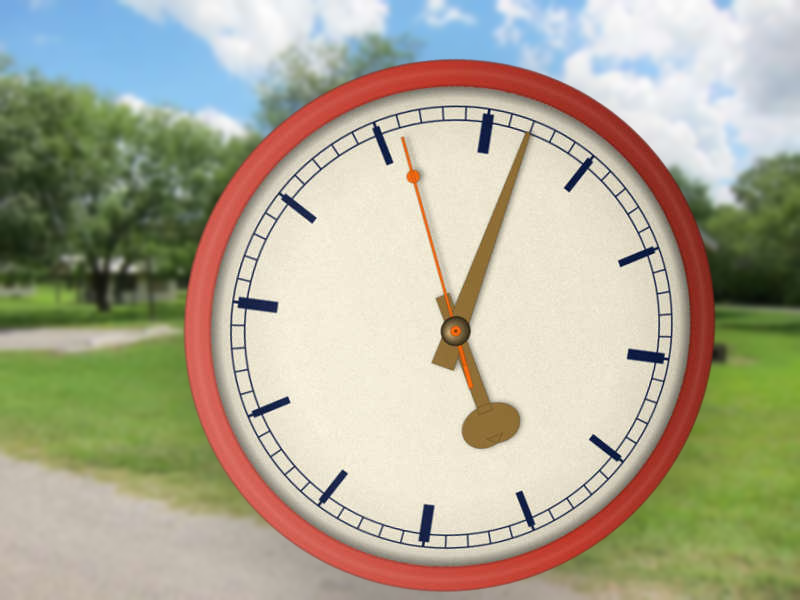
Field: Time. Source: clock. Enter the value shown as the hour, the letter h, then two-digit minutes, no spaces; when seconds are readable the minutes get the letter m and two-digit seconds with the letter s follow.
5h01m56s
